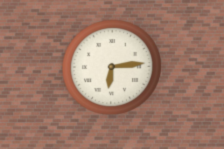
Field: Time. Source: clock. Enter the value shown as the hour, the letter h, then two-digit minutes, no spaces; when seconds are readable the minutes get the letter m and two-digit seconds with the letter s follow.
6h14
